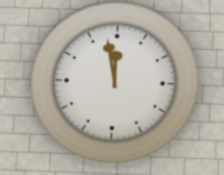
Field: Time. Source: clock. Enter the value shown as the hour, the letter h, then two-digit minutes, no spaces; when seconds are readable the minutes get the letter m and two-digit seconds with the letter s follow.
11h58
